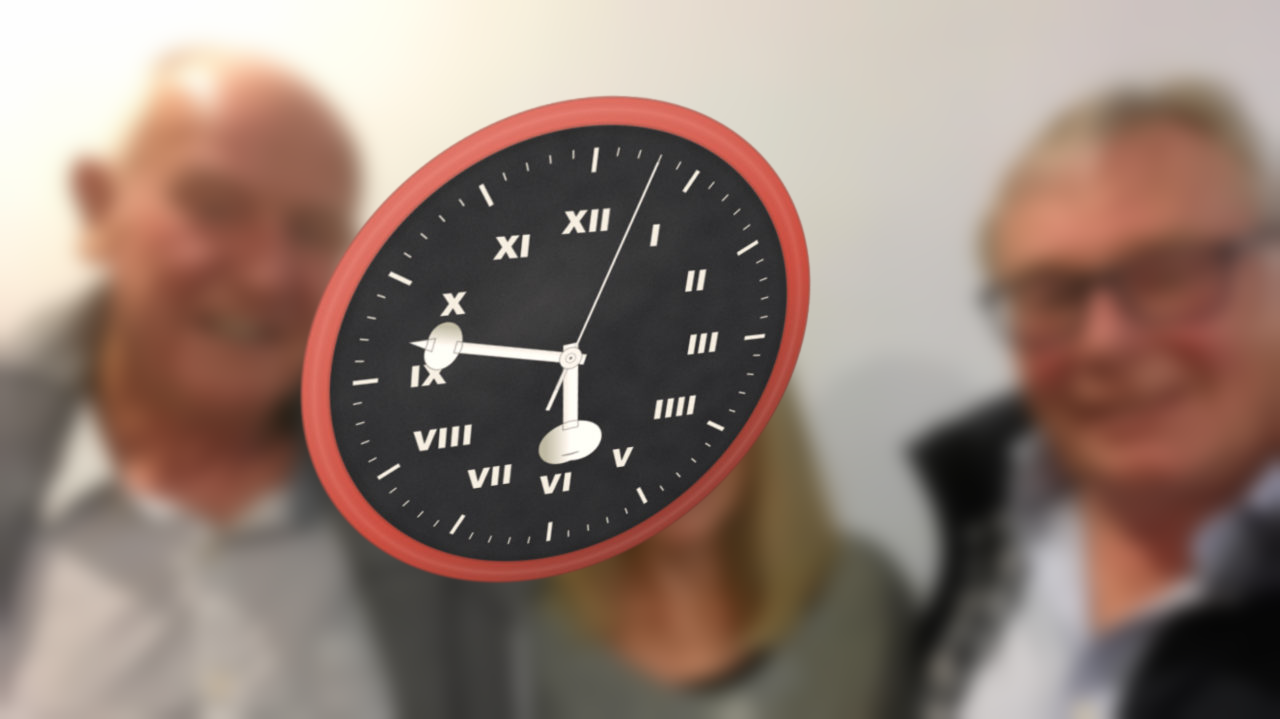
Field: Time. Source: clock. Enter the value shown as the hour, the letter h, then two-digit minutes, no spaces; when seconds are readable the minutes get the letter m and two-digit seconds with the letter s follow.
5h47m03s
